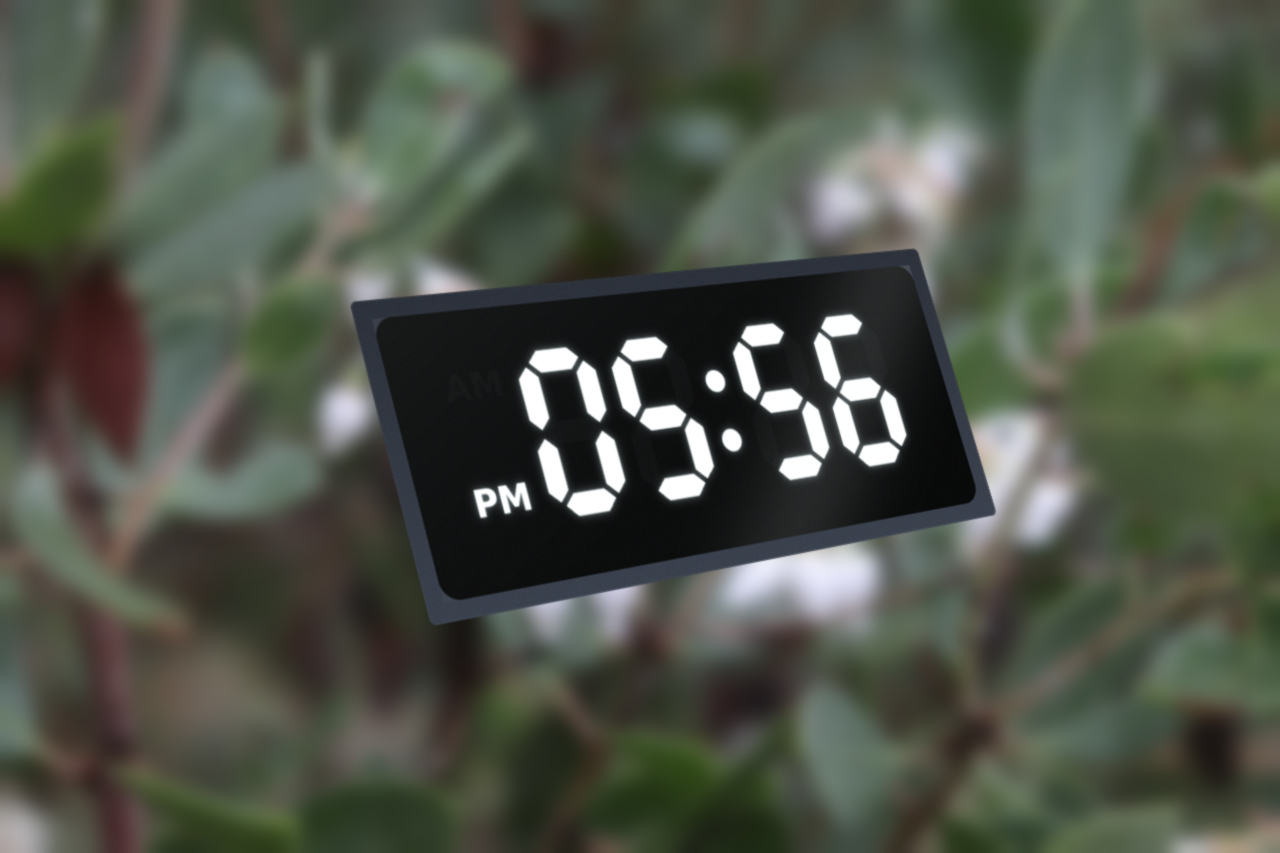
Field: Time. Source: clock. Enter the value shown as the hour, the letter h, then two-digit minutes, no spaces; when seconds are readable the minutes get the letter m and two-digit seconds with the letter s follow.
5h56
